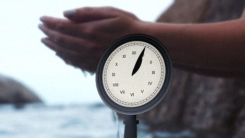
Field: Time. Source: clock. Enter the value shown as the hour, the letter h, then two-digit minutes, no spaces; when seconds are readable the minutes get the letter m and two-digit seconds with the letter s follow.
1h04
